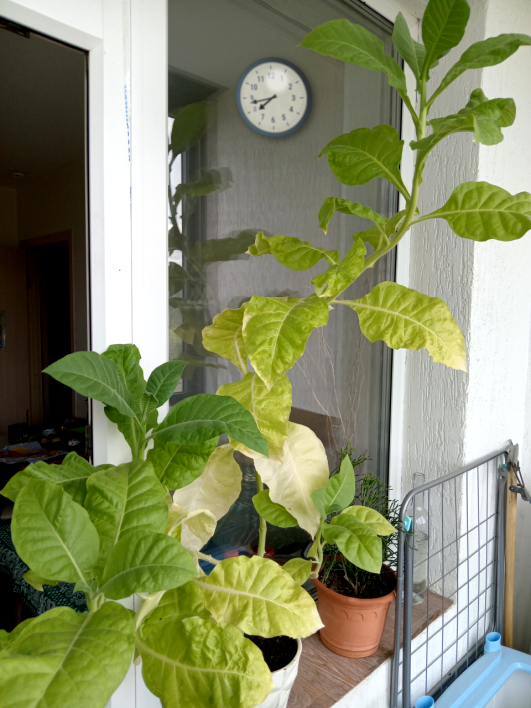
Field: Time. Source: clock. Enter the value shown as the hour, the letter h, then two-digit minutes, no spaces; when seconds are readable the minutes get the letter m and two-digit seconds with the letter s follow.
7h43
